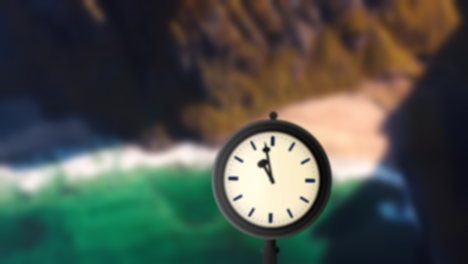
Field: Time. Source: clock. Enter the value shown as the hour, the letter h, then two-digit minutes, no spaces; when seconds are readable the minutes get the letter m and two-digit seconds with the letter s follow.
10h58
